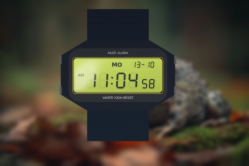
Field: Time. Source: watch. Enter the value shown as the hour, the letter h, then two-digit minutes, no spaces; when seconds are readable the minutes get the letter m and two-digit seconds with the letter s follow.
11h04m58s
